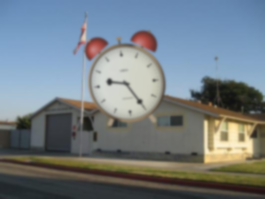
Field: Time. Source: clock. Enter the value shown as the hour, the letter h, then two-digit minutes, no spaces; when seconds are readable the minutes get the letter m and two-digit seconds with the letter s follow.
9h25
